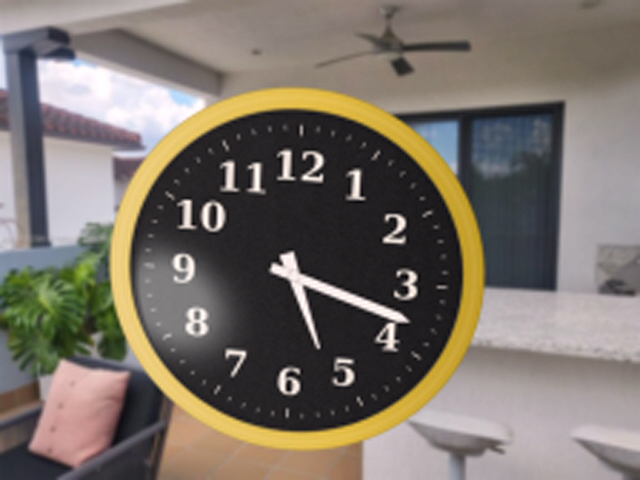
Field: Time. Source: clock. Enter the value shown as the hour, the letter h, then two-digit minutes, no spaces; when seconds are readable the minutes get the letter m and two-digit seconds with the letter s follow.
5h18
